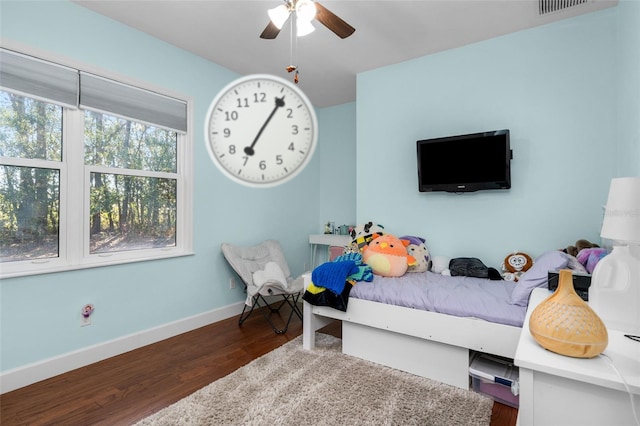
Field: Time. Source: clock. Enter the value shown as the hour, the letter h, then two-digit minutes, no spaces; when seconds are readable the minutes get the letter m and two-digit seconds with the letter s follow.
7h06
